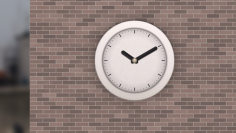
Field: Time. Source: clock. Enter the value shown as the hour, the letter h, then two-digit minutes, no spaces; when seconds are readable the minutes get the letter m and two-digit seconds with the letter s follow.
10h10
